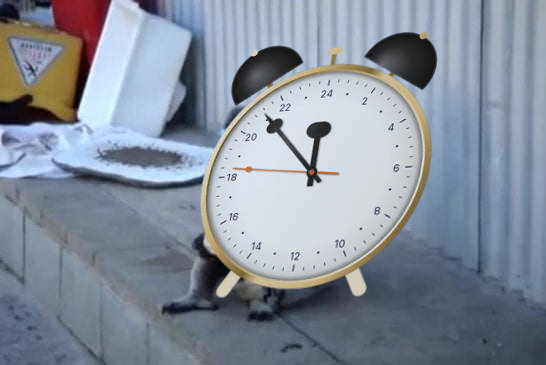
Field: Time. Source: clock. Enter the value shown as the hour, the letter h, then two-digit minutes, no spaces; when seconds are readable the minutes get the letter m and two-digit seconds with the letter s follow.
23h52m46s
